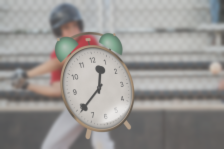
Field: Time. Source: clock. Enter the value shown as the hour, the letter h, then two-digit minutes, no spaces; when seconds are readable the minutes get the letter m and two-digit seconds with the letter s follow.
12h39
